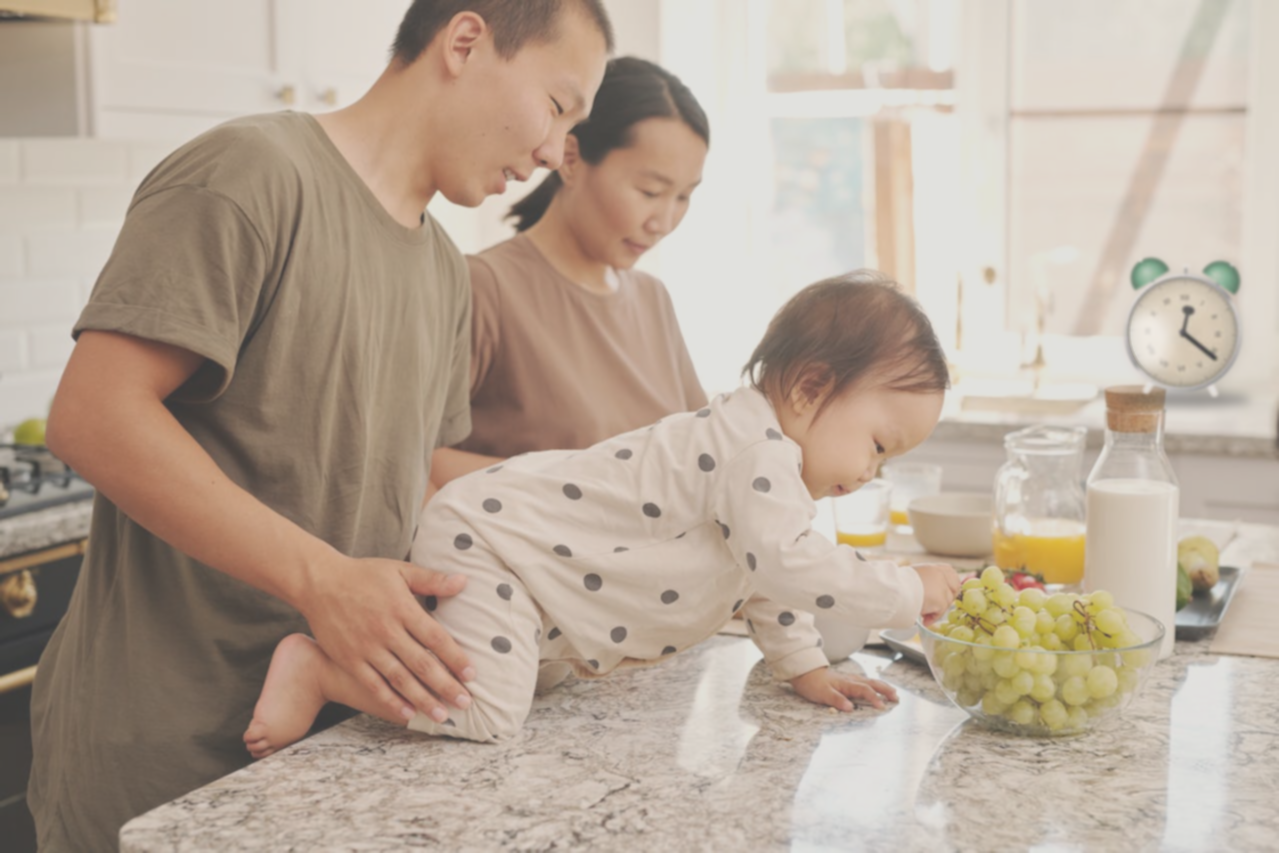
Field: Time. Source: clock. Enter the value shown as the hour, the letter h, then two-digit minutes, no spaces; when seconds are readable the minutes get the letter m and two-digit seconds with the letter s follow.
12h21
